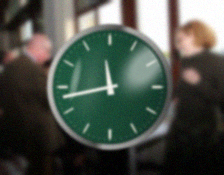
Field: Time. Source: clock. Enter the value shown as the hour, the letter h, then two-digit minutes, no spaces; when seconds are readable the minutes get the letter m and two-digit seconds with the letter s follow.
11h43
